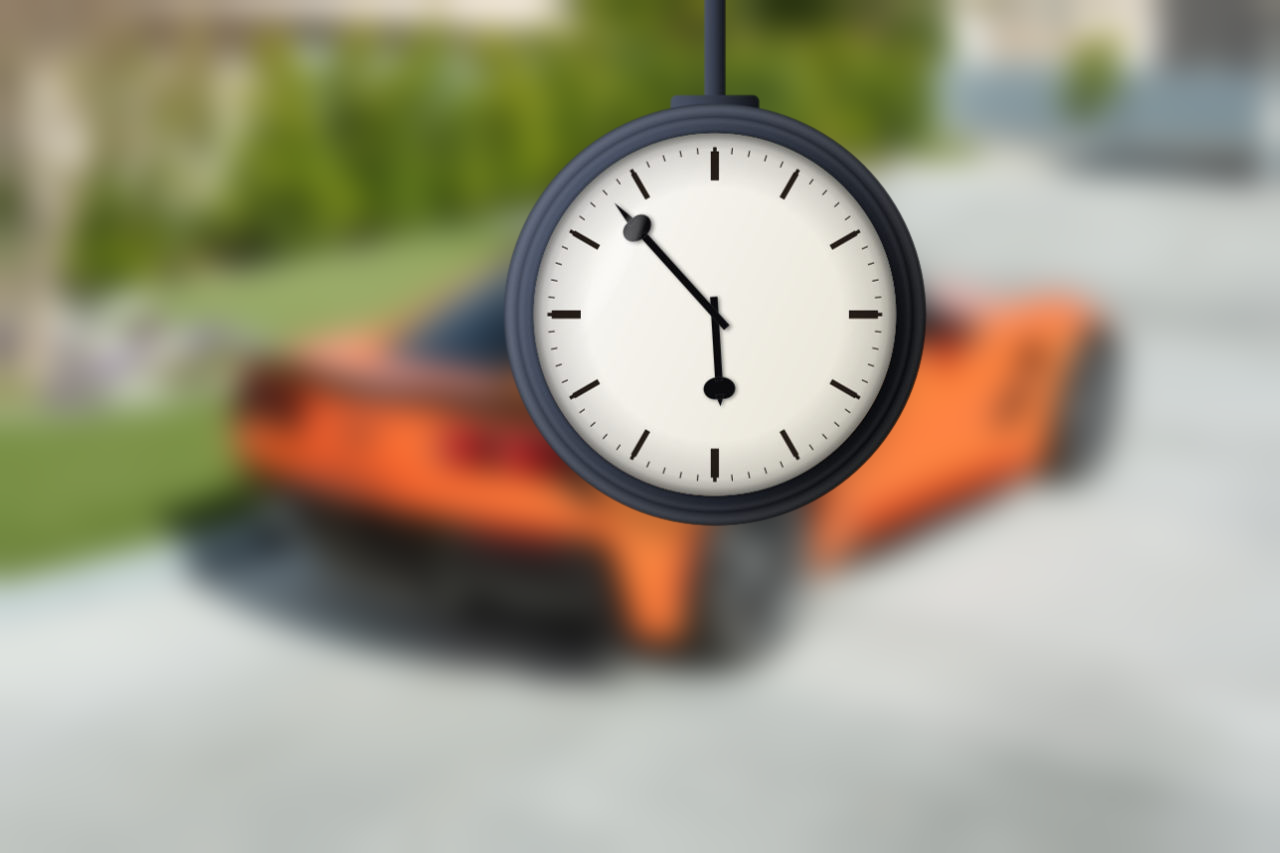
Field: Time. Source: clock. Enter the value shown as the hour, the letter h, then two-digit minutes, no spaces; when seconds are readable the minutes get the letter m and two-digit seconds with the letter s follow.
5h53
